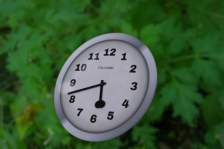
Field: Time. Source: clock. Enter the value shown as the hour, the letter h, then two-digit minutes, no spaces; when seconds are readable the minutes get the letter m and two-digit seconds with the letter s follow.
5h42
